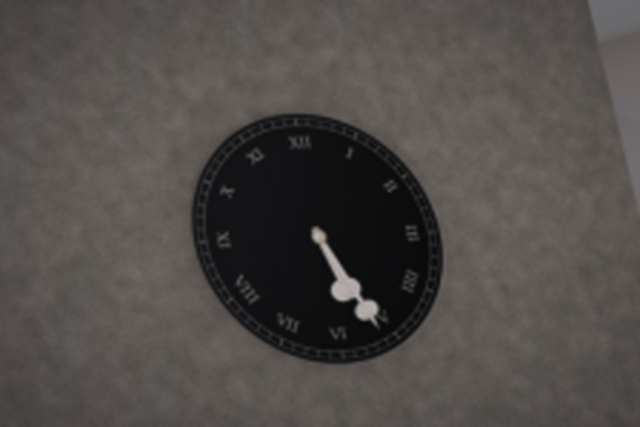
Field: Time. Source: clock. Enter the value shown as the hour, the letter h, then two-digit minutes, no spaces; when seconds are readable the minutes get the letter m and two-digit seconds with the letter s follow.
5h26
